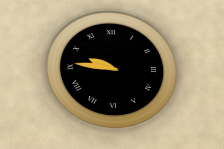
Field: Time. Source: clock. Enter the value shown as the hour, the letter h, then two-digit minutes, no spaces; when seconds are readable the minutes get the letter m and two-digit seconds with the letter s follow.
9h46
